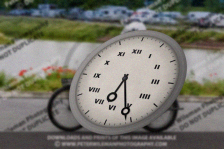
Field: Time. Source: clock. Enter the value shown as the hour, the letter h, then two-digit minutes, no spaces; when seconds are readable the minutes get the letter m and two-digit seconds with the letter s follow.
6h26
